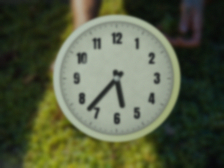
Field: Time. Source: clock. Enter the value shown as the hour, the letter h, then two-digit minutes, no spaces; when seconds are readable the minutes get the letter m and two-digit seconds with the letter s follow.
5h37
